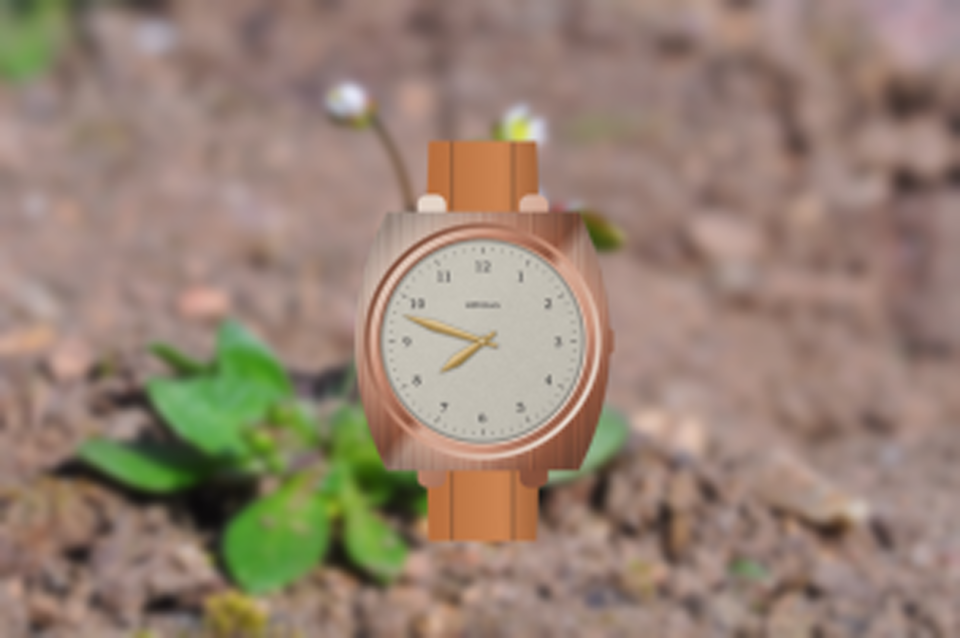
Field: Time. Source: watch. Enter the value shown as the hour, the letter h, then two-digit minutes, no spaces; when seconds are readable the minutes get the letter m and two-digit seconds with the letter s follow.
7h48
